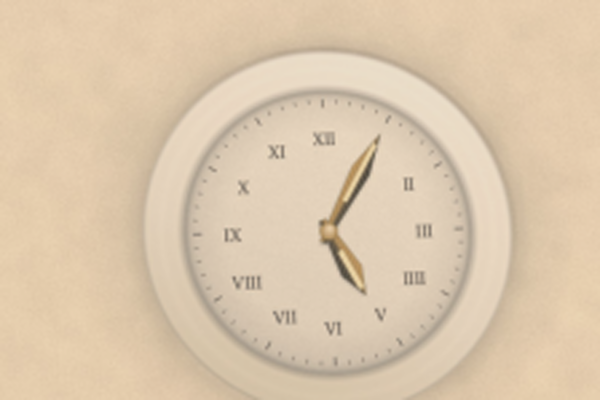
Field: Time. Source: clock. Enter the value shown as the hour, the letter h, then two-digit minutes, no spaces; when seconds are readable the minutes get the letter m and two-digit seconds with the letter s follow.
5h05
